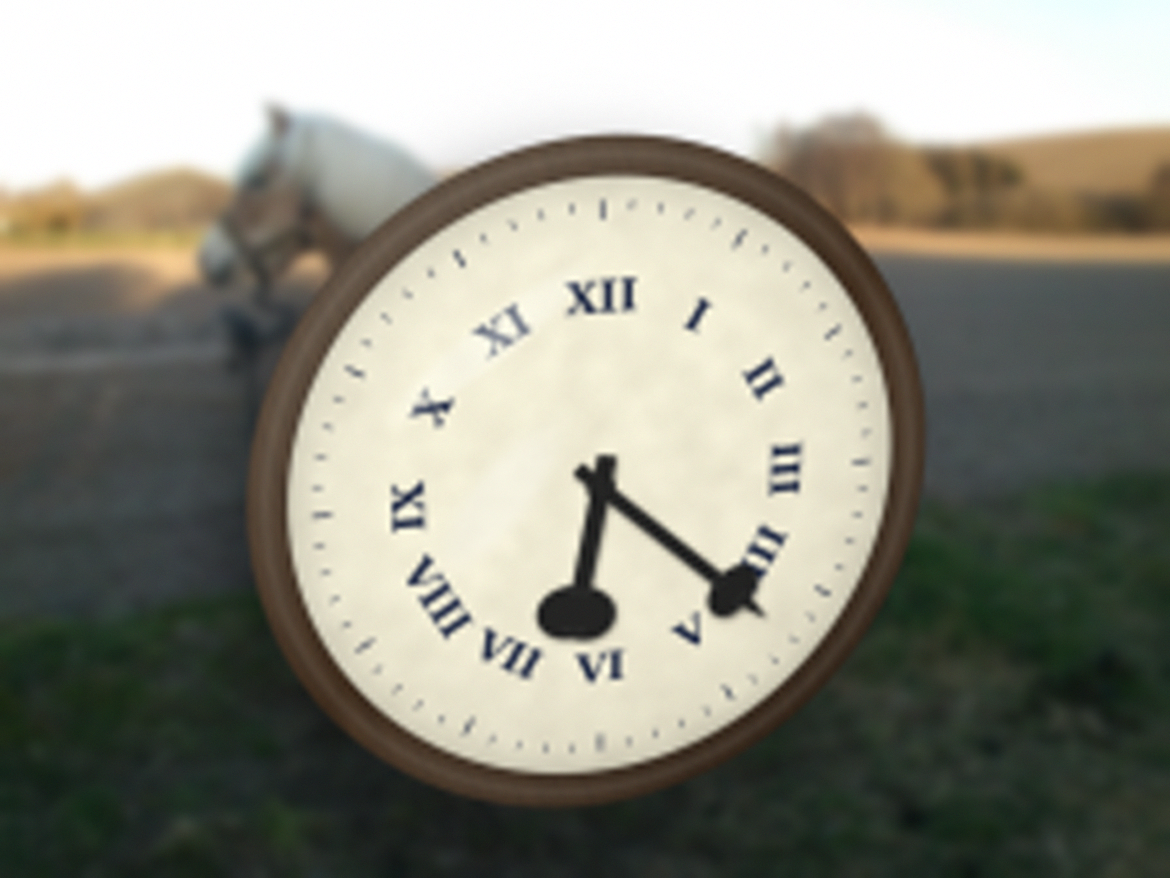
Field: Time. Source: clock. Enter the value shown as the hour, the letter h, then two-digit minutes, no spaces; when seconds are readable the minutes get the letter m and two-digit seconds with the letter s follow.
6h22
